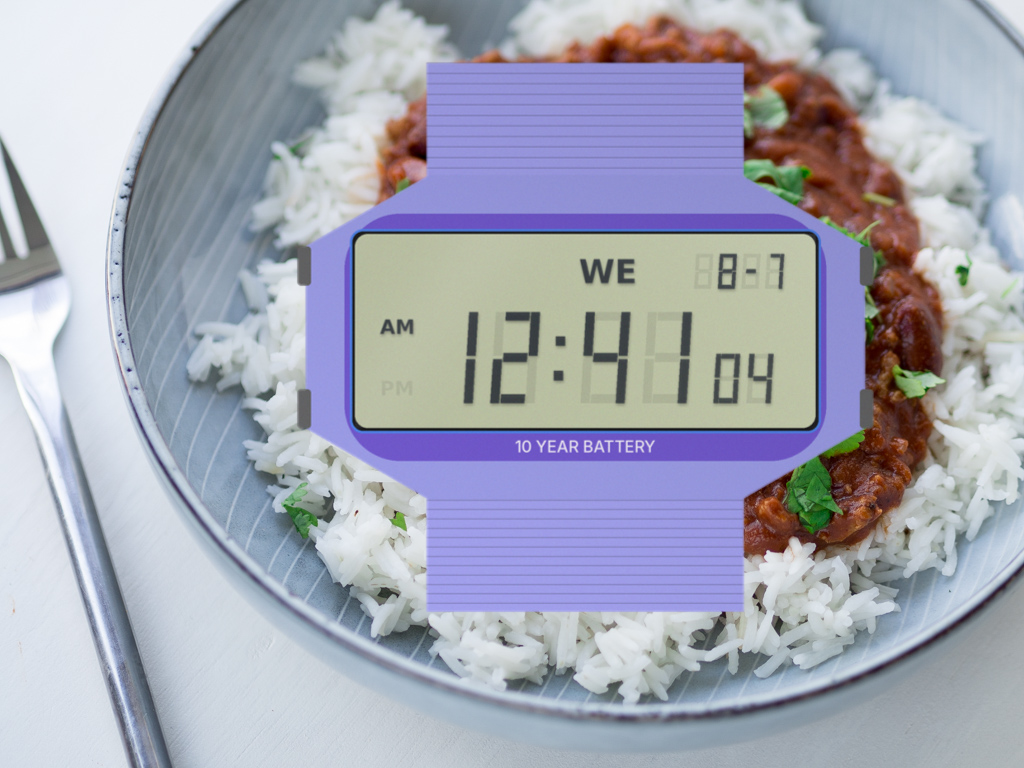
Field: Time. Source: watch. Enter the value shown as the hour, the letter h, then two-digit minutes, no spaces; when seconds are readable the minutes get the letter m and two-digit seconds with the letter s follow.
12h41m04s
